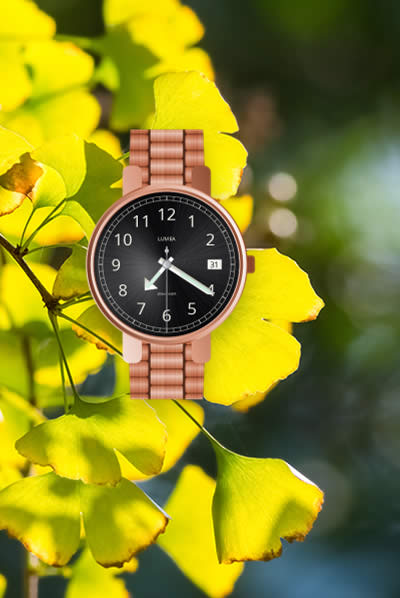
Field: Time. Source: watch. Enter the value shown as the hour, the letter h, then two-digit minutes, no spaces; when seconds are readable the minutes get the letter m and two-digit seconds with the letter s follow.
7h20m30s
